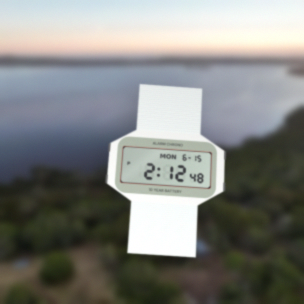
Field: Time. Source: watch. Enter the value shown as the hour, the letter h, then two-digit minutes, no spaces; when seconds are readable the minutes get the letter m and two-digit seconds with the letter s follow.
2h12m48s
